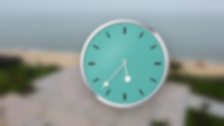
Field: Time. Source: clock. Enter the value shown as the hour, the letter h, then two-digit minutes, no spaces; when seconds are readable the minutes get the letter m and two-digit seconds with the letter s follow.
5h37
